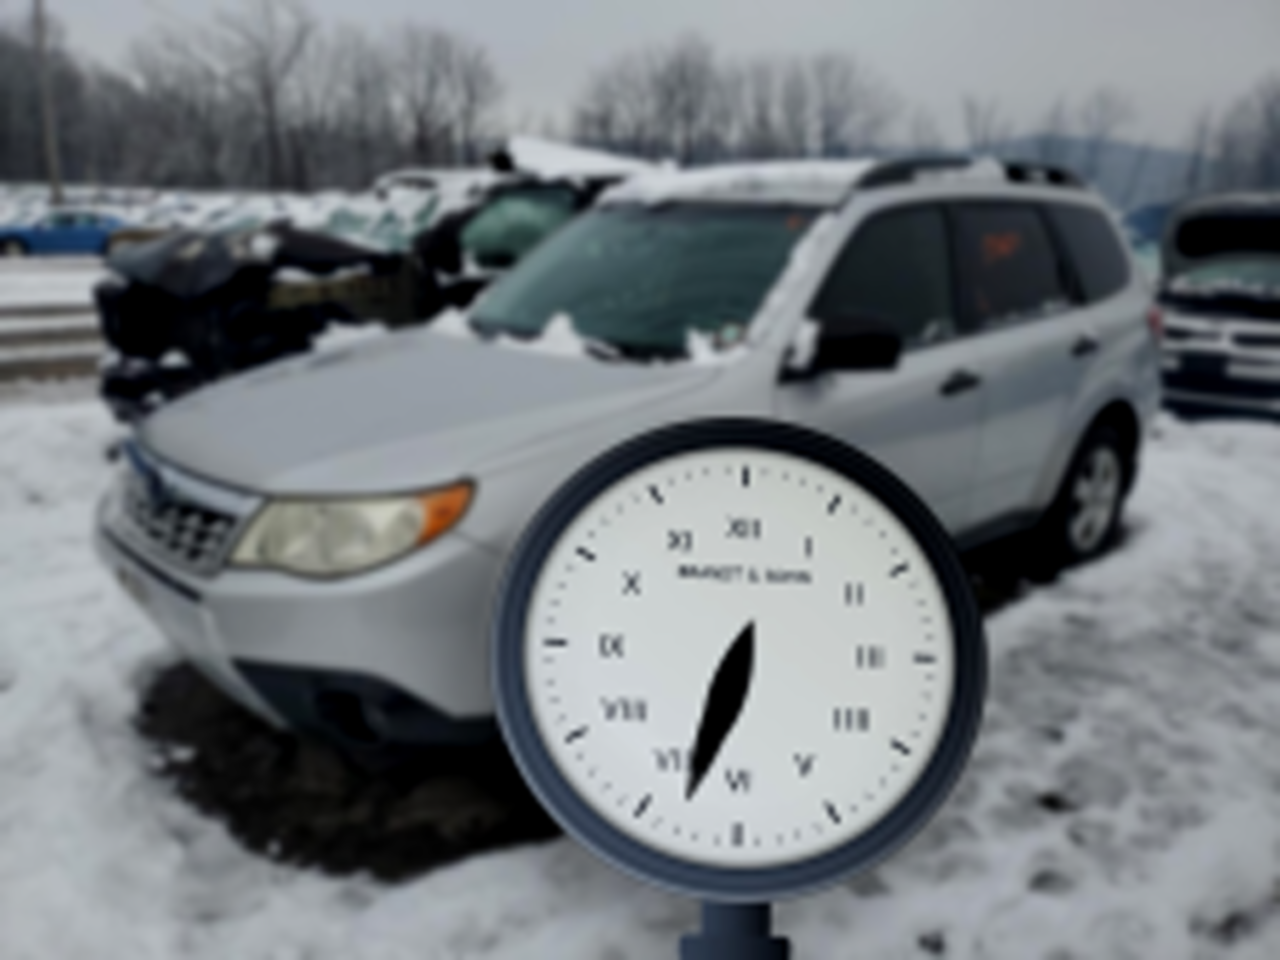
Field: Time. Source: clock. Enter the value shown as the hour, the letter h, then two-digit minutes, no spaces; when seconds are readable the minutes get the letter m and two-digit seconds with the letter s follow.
6h33
